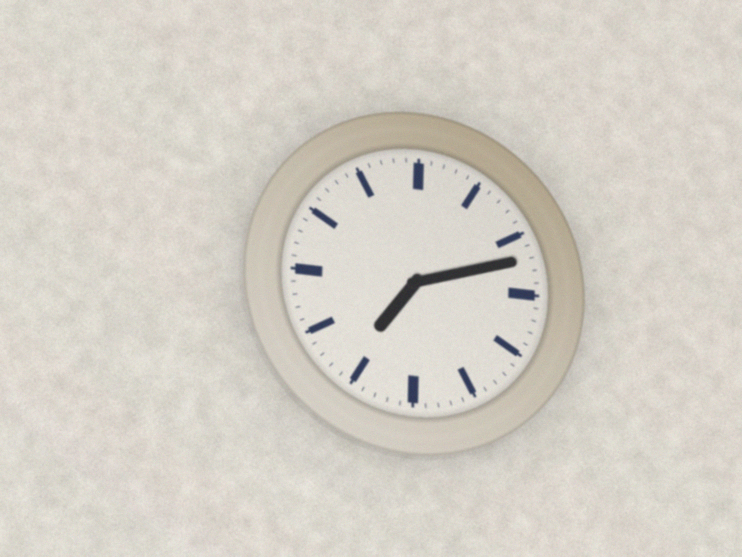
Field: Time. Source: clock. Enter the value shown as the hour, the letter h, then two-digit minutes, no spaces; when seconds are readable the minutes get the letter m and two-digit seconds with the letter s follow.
7h12
